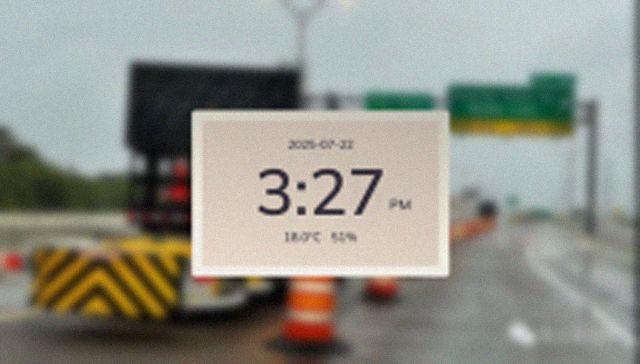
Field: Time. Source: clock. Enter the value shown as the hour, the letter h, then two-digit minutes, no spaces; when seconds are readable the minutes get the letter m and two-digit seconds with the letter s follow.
3h27
